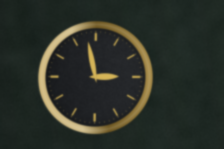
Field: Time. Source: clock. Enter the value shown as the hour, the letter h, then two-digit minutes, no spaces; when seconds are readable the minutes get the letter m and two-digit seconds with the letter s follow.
2h58
